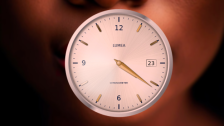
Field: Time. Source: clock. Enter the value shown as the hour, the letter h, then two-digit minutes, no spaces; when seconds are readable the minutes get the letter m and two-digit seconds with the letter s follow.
4h21
